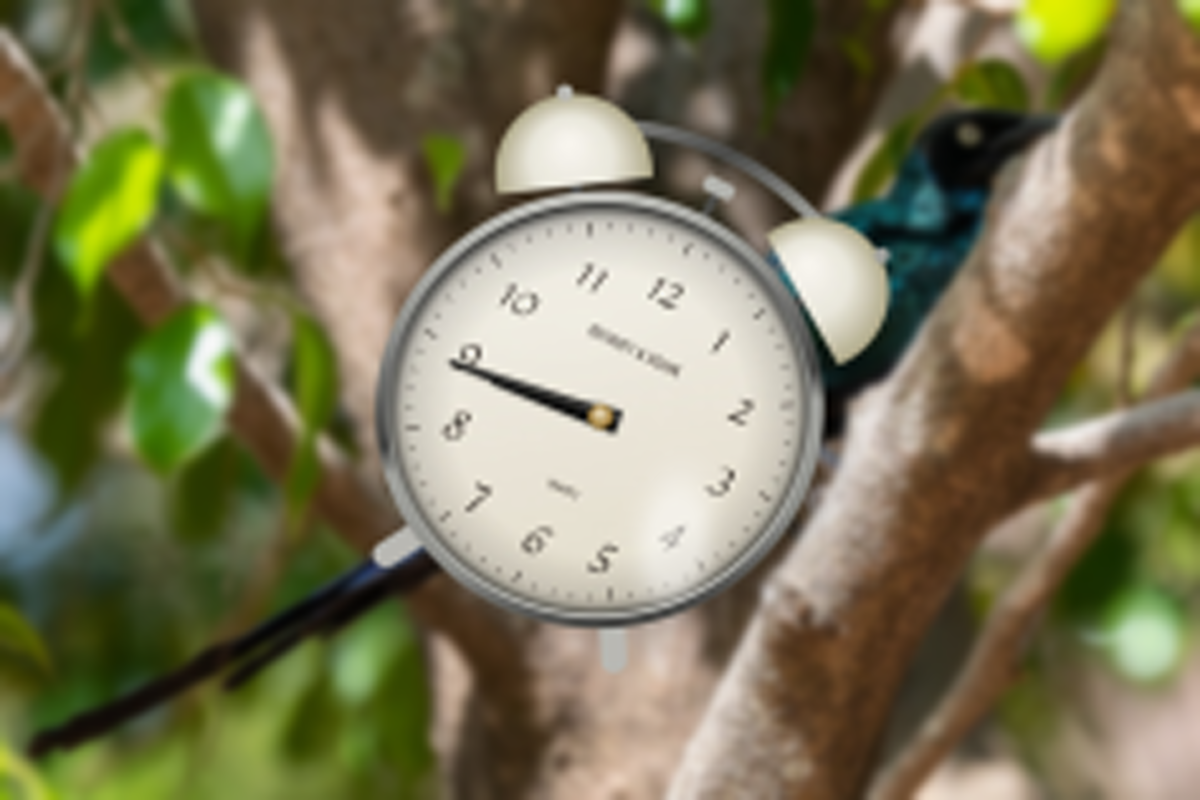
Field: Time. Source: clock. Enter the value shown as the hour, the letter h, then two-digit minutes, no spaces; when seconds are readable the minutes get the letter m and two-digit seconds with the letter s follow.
8h44
